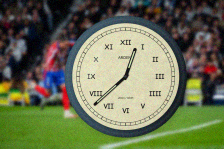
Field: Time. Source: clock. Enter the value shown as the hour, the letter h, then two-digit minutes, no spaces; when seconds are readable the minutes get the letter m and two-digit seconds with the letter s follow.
12h38
